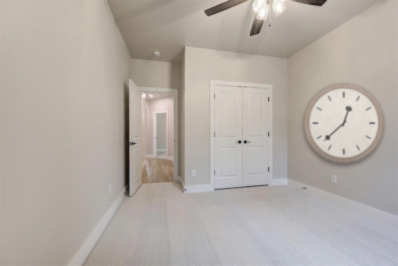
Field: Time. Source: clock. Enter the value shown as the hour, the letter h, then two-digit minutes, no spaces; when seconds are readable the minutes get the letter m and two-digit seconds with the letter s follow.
12h38
